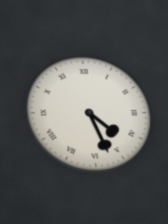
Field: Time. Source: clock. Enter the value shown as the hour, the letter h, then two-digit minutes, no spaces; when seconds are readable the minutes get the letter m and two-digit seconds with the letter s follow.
4h27
